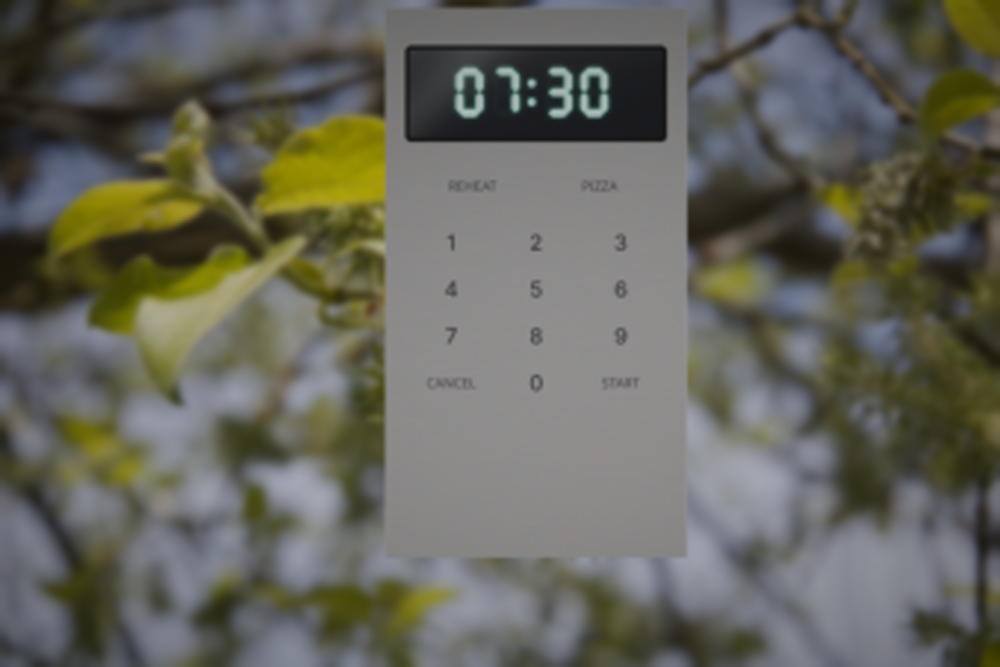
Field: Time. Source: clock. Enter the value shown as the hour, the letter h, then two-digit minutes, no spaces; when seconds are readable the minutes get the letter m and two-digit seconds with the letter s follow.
7h30
